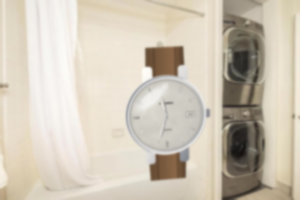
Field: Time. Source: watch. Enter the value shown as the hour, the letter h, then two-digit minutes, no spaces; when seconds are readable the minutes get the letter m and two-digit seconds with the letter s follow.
11h33
